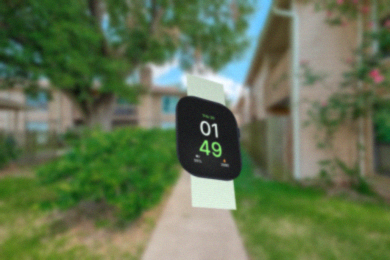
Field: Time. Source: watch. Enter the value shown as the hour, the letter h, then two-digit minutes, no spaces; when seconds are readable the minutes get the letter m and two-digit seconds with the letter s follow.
1h49
